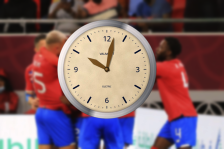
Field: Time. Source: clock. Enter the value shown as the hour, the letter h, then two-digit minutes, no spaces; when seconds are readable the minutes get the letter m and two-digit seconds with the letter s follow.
10h02
